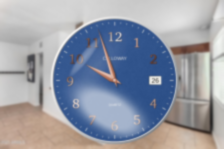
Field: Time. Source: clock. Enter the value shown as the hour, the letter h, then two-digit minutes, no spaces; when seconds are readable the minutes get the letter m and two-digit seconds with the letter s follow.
9h57
